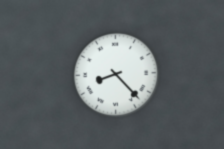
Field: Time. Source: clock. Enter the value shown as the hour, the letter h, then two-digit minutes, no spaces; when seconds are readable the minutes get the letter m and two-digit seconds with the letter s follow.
8h23
